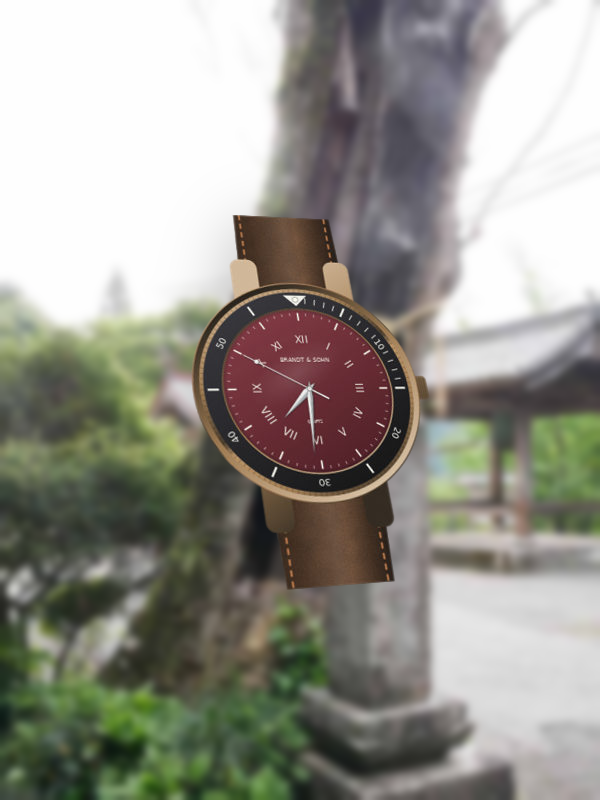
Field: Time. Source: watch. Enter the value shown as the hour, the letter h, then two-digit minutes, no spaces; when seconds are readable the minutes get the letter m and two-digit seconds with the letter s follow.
7h30m50s
